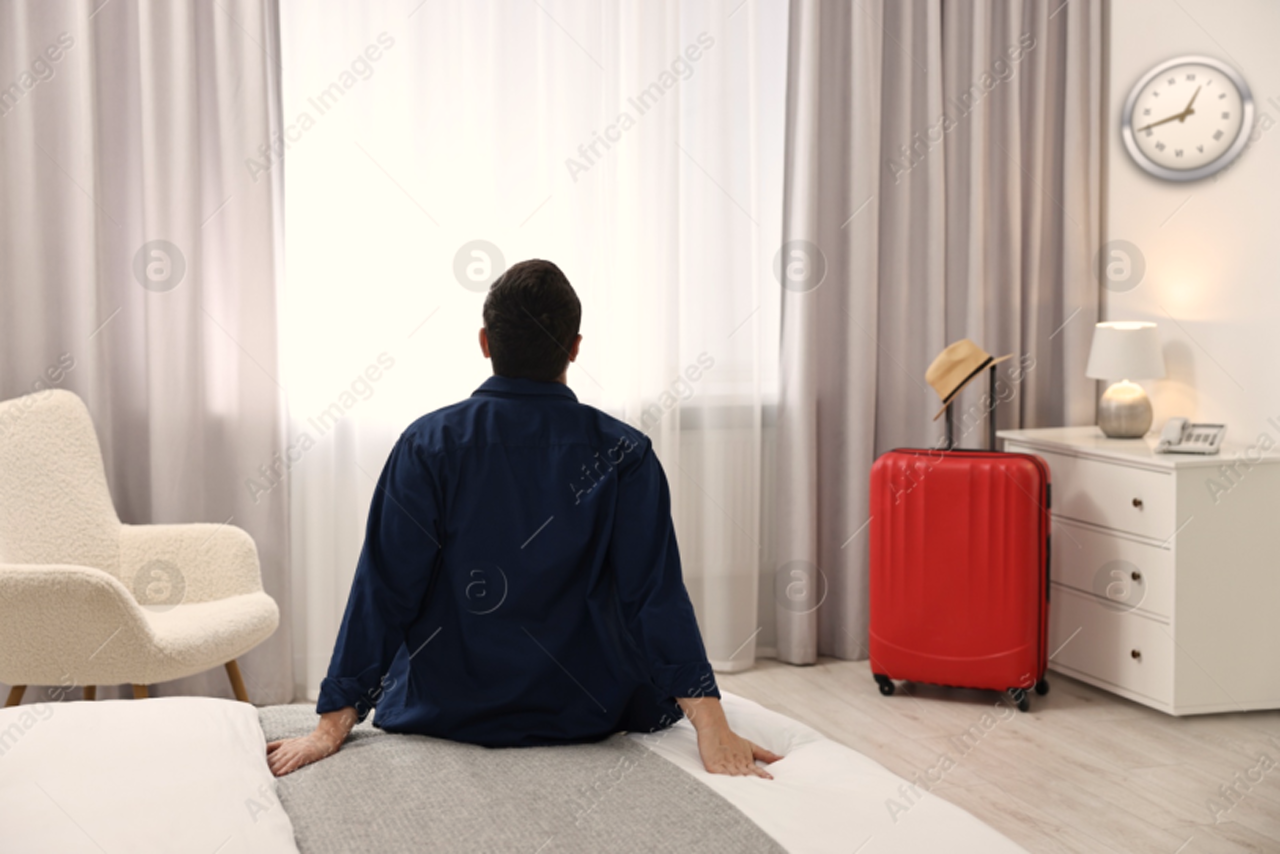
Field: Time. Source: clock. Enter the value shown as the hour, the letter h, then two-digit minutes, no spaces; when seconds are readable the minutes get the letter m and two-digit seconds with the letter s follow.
12h41
